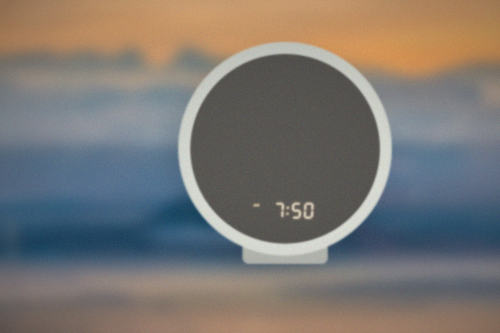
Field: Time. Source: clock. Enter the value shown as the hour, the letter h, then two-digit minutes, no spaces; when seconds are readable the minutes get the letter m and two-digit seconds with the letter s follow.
7h50
